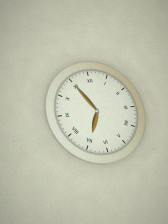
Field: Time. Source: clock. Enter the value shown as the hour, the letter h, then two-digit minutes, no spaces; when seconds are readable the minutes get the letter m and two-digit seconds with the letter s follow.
6h55
